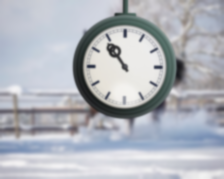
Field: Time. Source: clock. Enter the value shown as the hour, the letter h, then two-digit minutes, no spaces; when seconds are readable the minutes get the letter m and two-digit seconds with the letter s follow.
10h54
